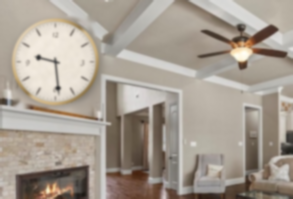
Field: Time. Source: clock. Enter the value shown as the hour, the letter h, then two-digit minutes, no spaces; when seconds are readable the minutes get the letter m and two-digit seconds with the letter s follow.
9h29
